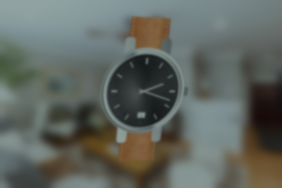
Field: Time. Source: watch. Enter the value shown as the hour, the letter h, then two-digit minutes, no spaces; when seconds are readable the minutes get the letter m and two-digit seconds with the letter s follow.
2h18
